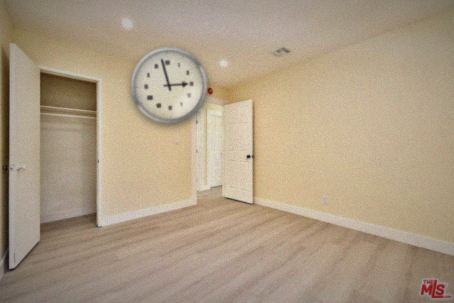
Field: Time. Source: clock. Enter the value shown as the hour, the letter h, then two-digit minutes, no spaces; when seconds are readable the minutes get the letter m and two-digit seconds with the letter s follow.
2h58
